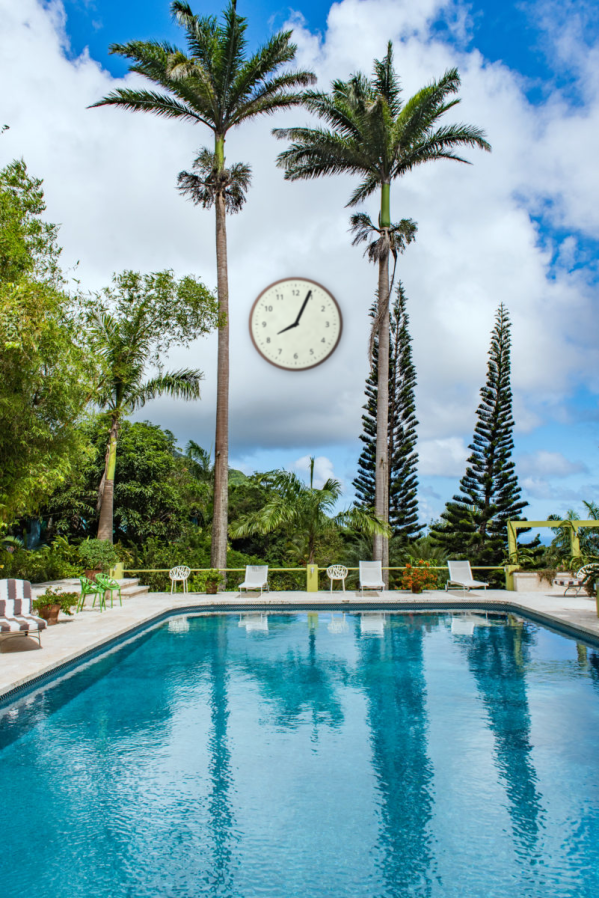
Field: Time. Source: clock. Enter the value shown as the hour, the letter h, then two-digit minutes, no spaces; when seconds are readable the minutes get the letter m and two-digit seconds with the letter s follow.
8h04
